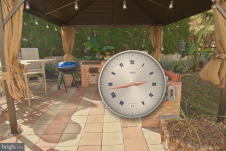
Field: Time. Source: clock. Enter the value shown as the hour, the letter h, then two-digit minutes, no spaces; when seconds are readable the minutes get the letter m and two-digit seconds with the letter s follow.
2h43
